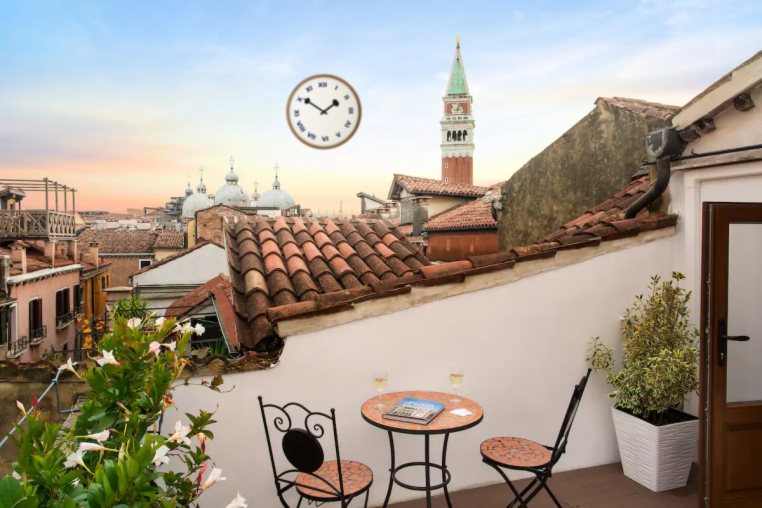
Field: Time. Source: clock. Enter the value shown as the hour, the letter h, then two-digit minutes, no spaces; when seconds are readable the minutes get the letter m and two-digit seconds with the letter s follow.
1h51
